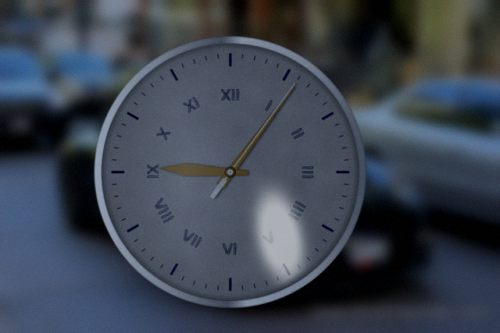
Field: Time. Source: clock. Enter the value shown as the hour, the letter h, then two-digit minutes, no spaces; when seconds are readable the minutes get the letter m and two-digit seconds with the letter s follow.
9h06m06s
